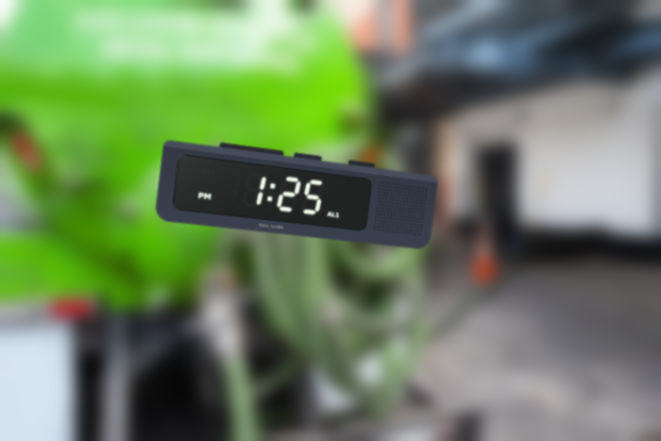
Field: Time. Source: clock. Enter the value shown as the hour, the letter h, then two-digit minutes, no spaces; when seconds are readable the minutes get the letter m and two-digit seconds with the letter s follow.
1h25
